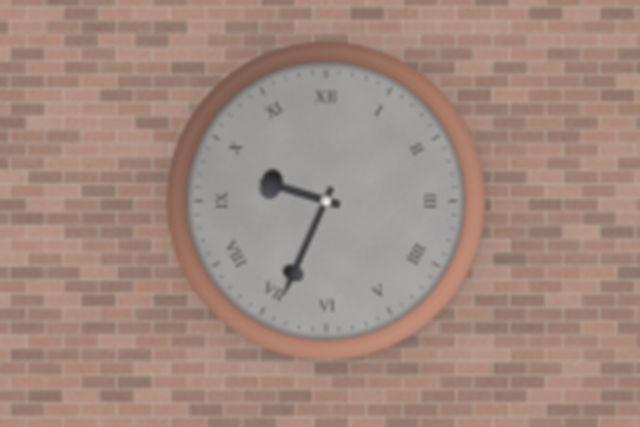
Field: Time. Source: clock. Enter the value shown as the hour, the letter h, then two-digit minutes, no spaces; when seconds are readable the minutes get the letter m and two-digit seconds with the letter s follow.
9h34
